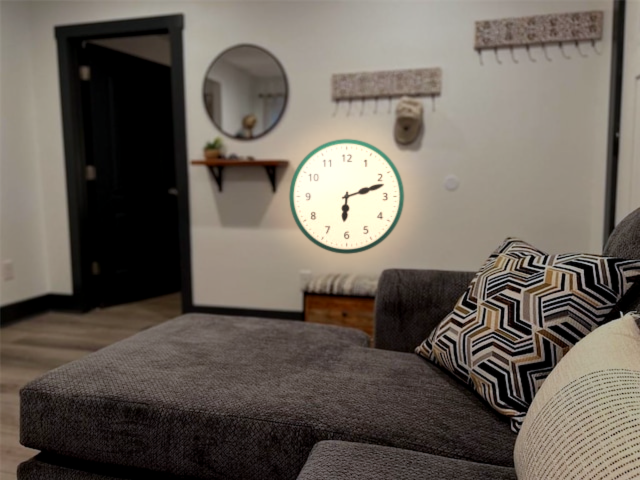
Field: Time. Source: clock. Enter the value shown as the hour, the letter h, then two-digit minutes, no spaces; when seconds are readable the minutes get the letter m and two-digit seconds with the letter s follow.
6h12
